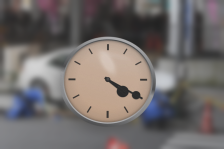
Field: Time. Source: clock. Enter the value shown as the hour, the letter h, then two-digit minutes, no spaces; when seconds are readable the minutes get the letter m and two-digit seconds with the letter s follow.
4h20
